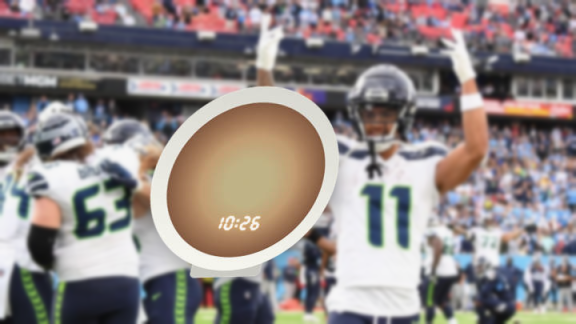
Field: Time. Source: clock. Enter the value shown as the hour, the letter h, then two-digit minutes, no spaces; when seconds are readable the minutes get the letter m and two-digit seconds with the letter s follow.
10h26
